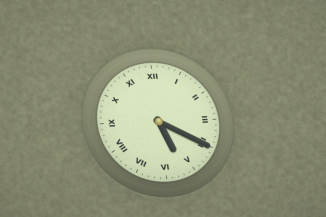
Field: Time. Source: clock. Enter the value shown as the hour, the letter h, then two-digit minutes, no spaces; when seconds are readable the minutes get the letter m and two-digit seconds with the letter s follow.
5h20
